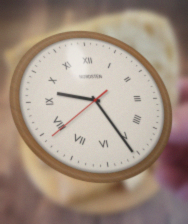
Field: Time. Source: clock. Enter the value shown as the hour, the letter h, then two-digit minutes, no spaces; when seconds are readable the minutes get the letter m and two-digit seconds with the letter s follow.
9h25m39s
